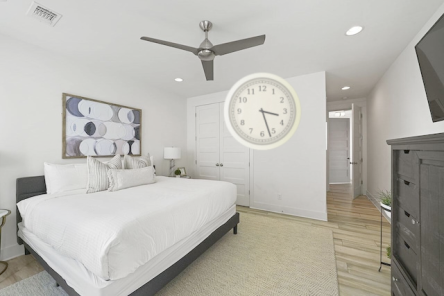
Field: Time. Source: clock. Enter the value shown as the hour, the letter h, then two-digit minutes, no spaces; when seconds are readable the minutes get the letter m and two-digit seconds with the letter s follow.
3h27
